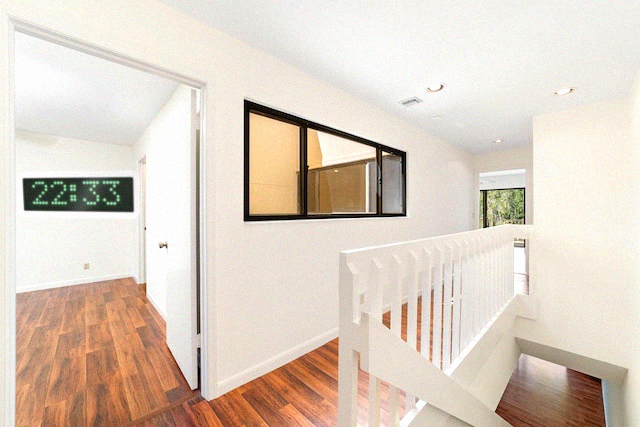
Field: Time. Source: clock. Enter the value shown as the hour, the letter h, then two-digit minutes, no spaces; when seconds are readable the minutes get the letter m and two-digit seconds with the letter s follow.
22h33
